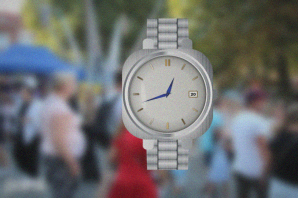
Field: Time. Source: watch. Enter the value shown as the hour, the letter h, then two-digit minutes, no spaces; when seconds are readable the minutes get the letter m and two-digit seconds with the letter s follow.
12h42
